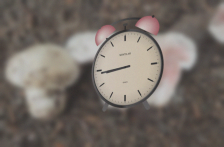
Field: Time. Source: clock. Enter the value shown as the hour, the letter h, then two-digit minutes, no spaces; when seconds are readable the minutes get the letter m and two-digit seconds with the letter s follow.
8h44
